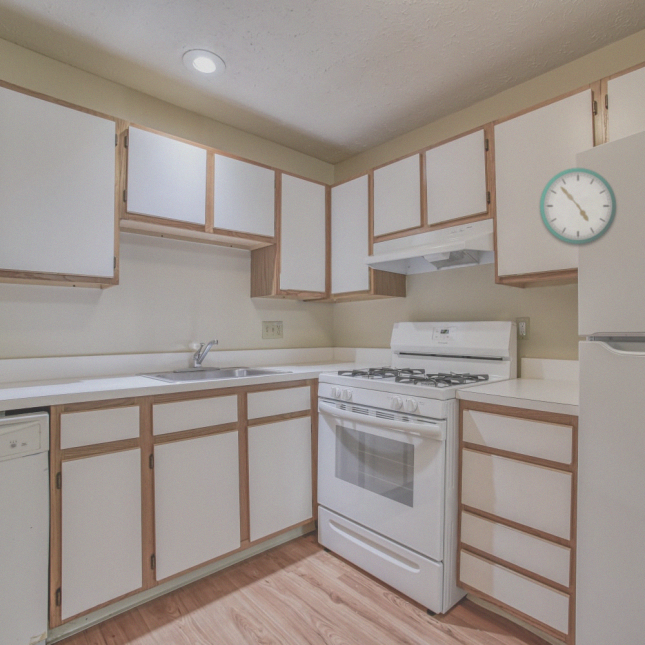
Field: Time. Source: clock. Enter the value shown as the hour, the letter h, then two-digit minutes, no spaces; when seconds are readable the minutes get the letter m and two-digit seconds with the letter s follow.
4h53
